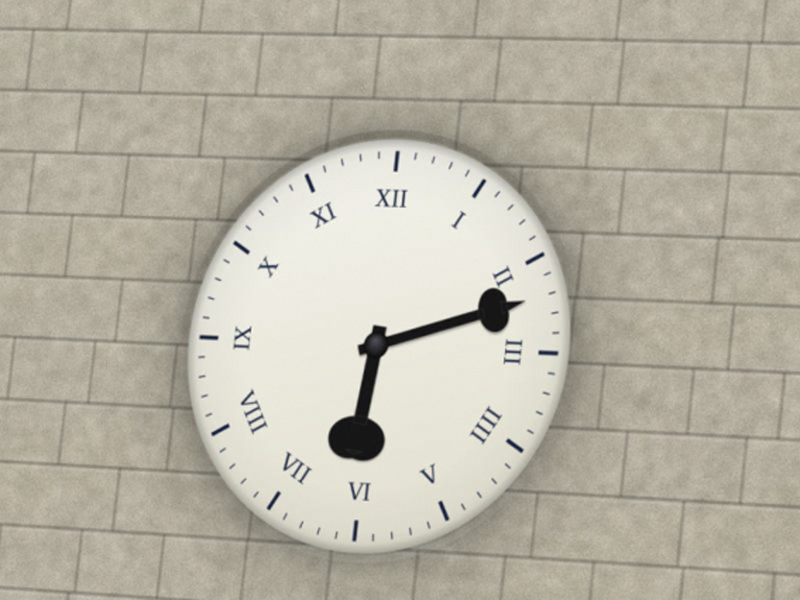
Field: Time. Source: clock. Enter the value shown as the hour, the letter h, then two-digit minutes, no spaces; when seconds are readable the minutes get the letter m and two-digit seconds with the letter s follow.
6h12
